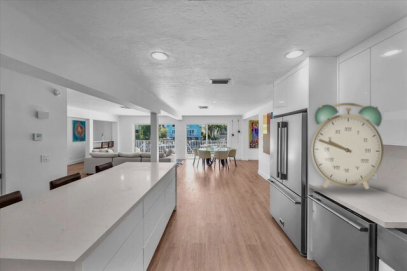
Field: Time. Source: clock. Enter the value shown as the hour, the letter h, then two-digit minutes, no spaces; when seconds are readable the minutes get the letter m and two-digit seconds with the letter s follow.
9h48
